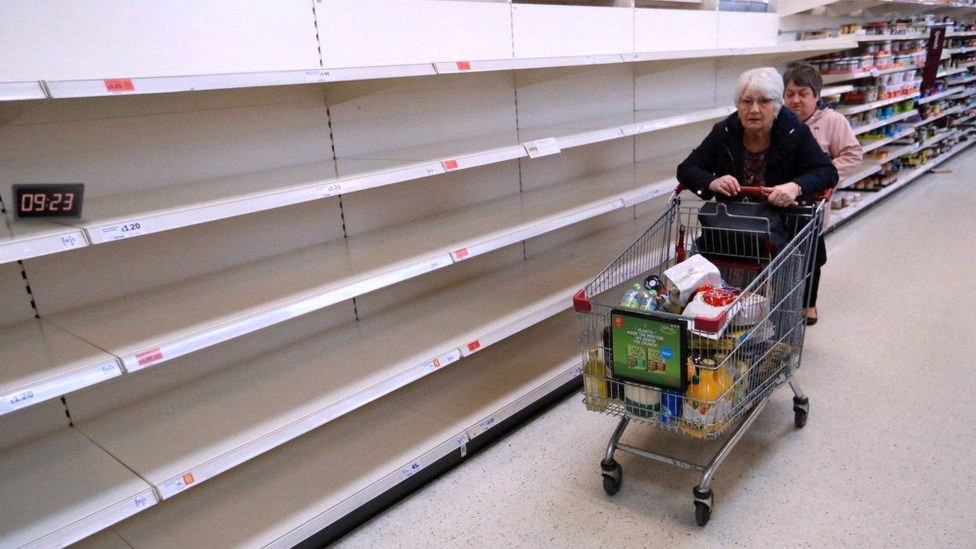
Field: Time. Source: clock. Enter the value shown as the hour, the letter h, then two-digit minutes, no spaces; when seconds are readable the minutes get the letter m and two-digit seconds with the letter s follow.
9h23
